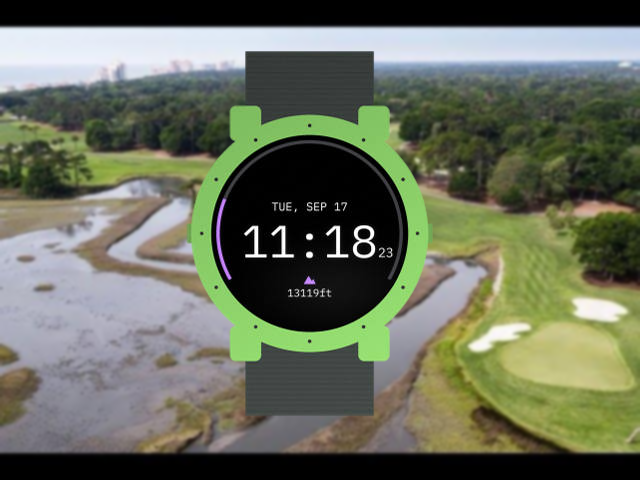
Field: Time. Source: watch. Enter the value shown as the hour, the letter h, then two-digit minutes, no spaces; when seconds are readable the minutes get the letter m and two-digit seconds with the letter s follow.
11h18m23s
